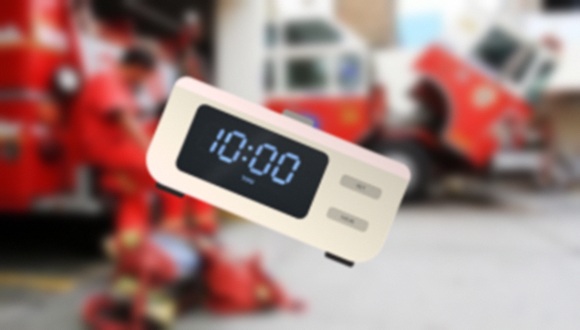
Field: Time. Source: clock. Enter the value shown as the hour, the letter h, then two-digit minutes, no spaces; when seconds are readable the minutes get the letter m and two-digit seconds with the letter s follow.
10h00
